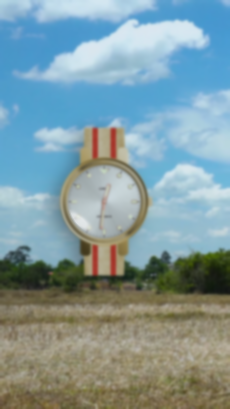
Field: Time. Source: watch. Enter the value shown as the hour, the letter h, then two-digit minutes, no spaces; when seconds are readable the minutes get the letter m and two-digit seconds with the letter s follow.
12h31
